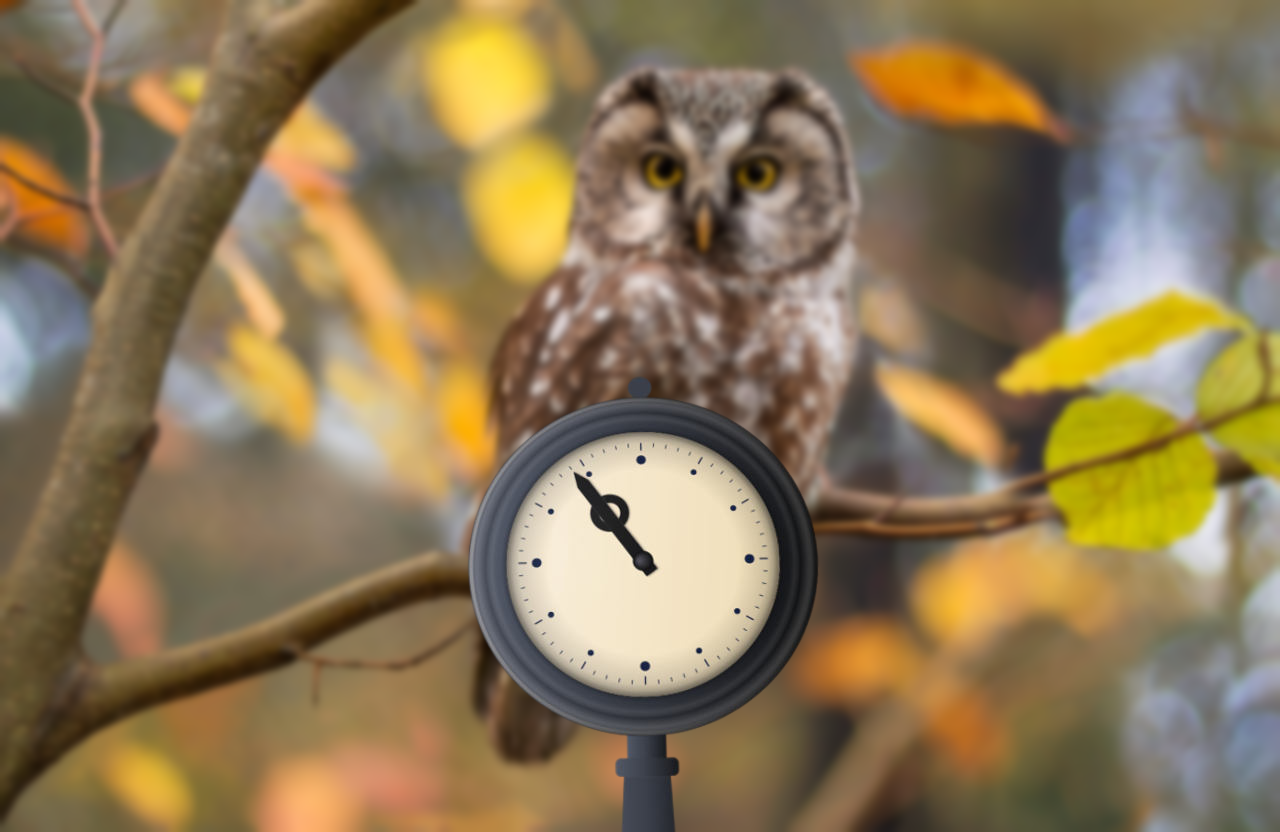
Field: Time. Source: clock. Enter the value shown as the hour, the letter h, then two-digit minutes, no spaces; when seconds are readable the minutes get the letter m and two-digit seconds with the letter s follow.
10h54
